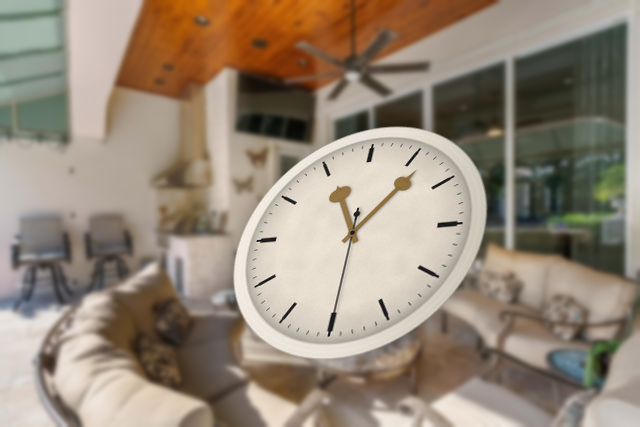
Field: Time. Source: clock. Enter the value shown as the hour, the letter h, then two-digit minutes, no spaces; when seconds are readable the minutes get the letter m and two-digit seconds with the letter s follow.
11h06m30s
